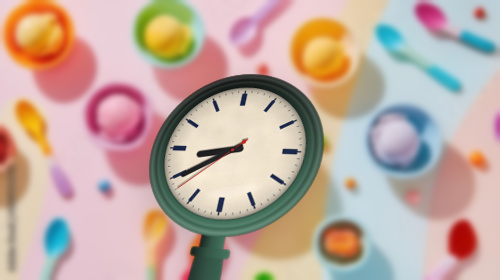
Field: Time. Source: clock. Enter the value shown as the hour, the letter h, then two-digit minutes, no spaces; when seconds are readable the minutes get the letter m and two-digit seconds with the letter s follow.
8h39m38s
